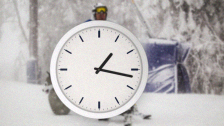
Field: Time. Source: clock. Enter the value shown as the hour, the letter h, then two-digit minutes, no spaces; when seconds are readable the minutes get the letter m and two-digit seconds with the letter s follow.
1h17
